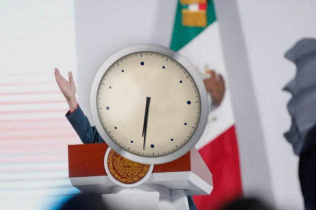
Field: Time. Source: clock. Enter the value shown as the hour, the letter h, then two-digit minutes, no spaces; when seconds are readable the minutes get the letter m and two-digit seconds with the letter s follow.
6h32
